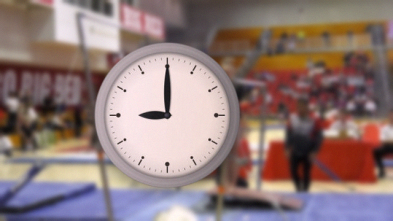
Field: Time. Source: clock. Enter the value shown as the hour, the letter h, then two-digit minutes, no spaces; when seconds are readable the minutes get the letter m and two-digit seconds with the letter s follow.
9h00
